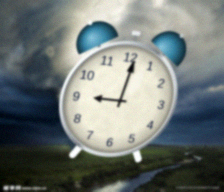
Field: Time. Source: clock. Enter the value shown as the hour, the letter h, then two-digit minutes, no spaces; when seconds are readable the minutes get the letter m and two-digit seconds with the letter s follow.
9h01
